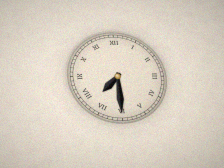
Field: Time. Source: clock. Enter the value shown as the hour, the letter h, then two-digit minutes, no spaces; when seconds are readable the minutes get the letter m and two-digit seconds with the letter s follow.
7h30
